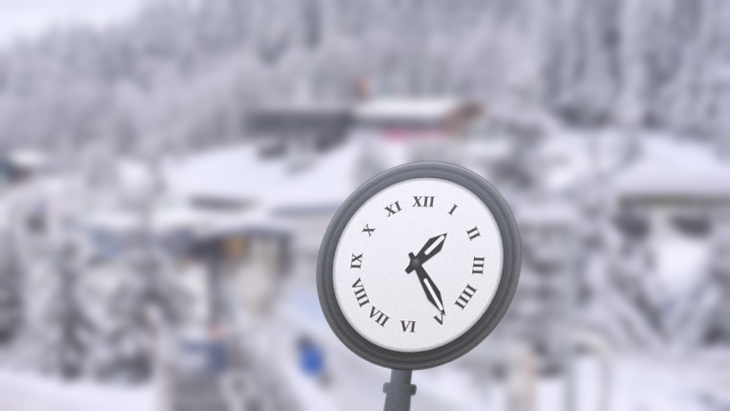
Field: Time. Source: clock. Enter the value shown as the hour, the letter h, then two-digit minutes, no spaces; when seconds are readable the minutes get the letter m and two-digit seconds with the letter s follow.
1h24
